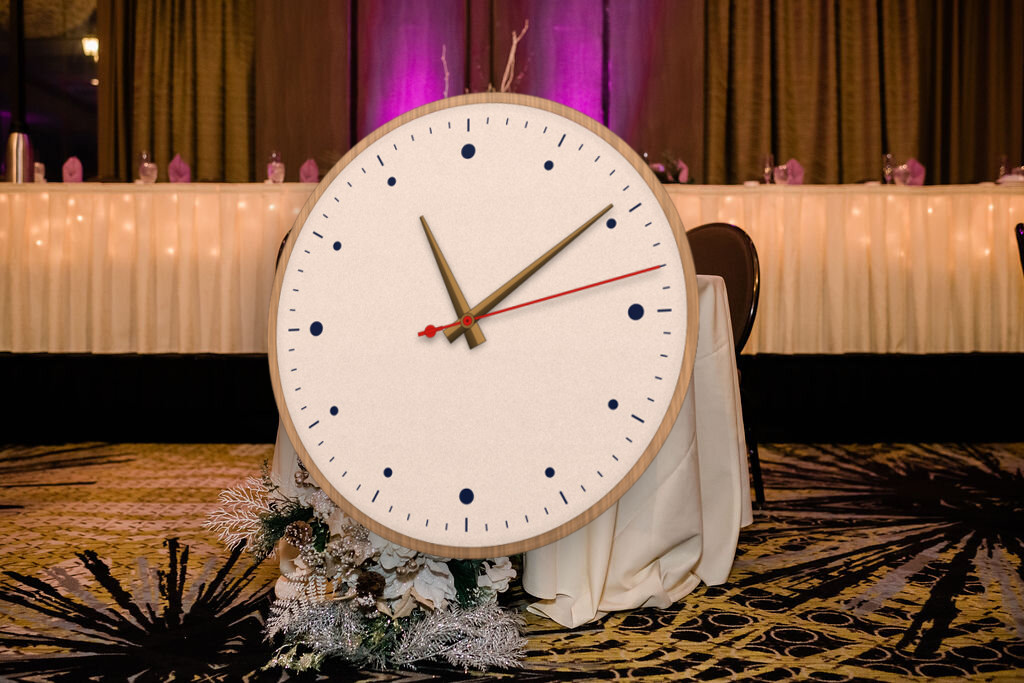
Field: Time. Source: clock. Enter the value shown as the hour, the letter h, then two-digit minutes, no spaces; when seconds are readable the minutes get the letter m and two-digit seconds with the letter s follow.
11h09m13s
